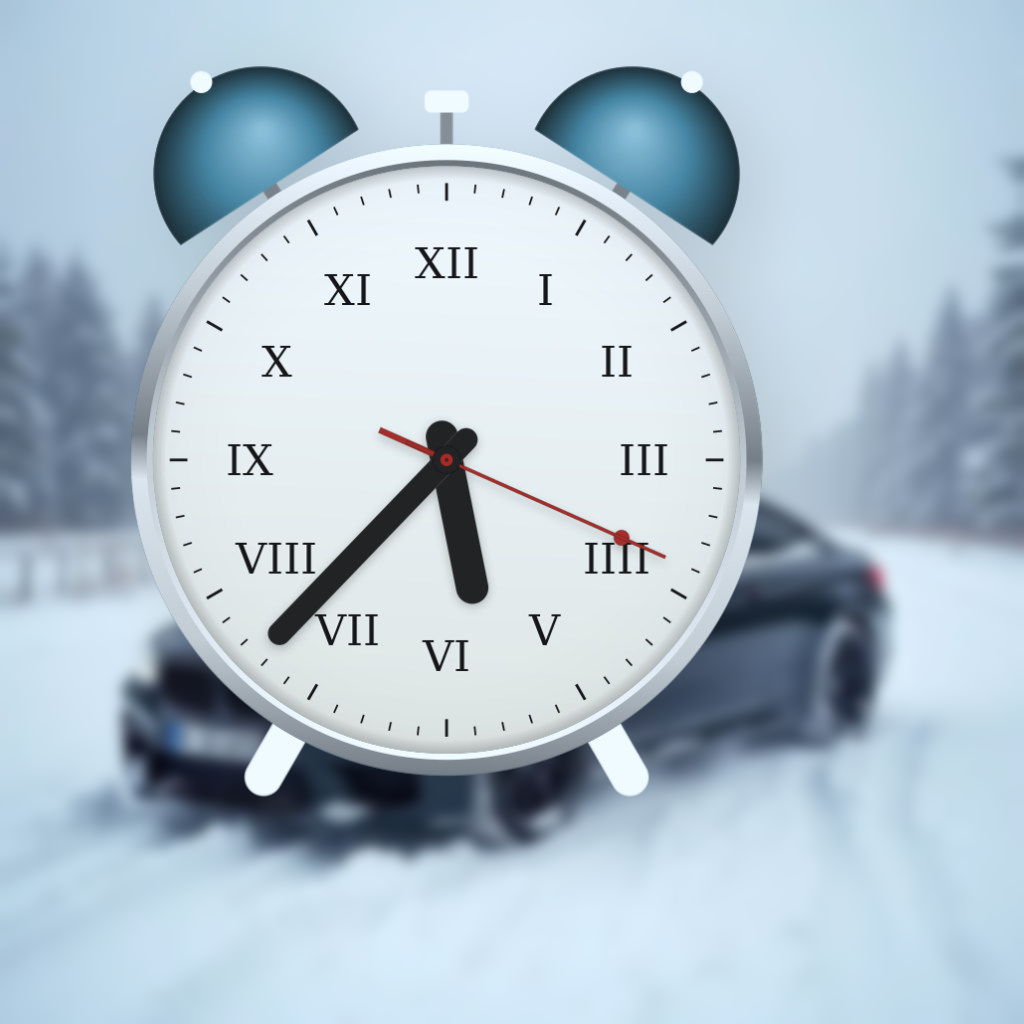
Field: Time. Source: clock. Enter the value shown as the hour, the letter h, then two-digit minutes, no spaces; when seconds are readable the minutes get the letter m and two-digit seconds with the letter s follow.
5h37m19s
